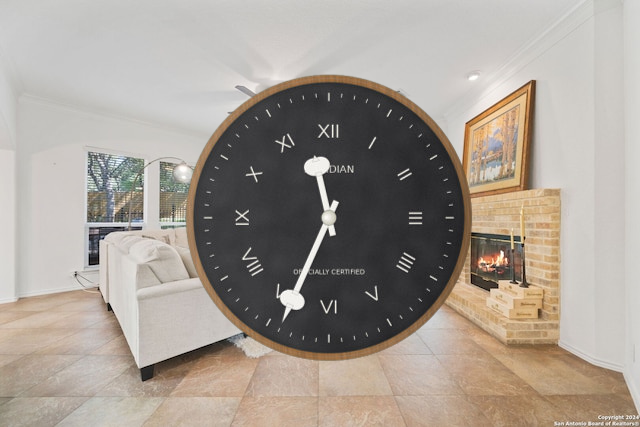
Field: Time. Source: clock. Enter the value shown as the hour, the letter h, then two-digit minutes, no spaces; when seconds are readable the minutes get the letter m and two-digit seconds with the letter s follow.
11h34
